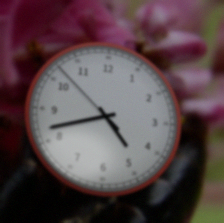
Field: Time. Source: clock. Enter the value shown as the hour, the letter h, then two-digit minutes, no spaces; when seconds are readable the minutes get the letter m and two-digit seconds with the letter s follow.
4h41m52s
